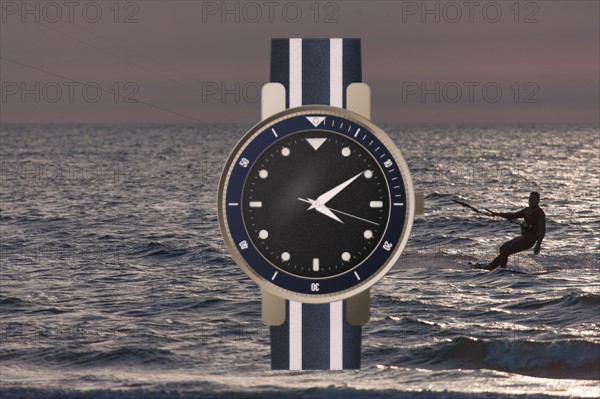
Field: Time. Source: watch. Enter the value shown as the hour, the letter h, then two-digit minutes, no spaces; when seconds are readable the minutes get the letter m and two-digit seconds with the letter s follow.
4h09m18s
